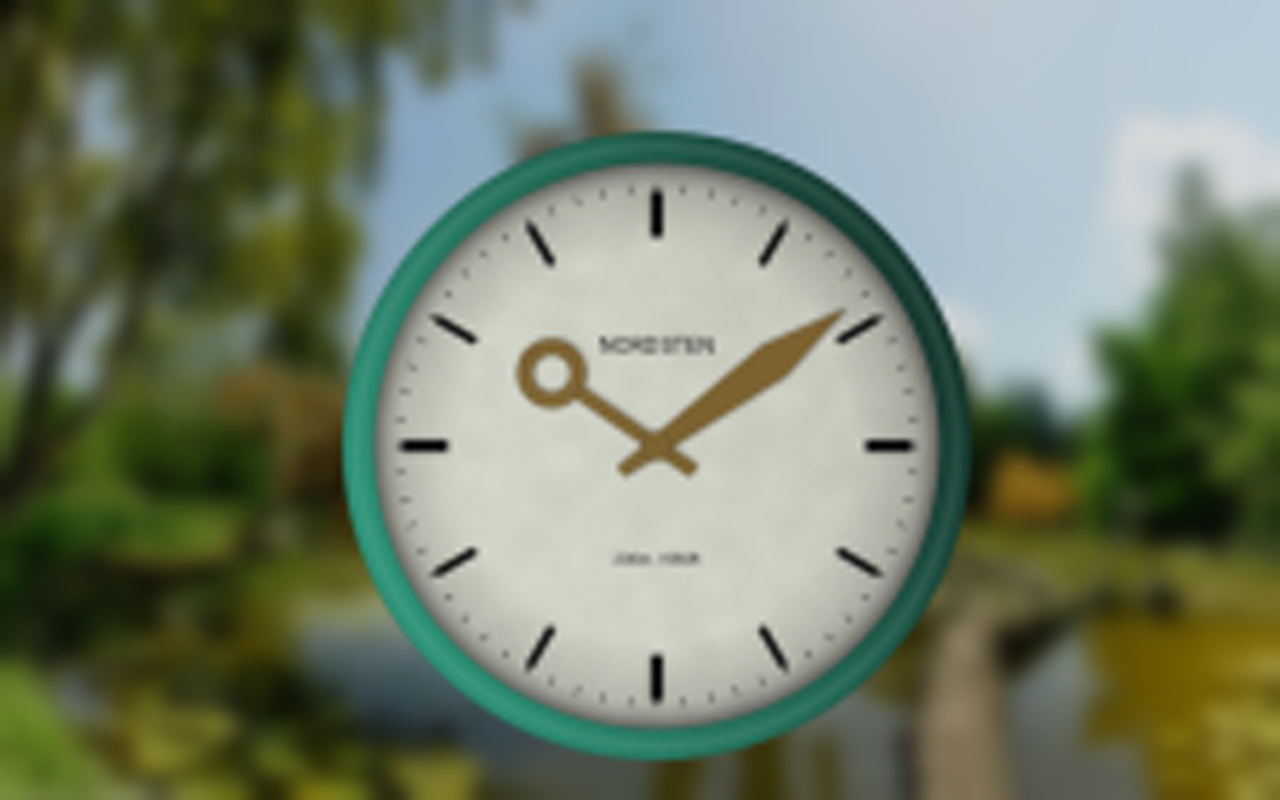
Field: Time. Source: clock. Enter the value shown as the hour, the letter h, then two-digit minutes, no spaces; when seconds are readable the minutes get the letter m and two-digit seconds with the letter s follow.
10h09
